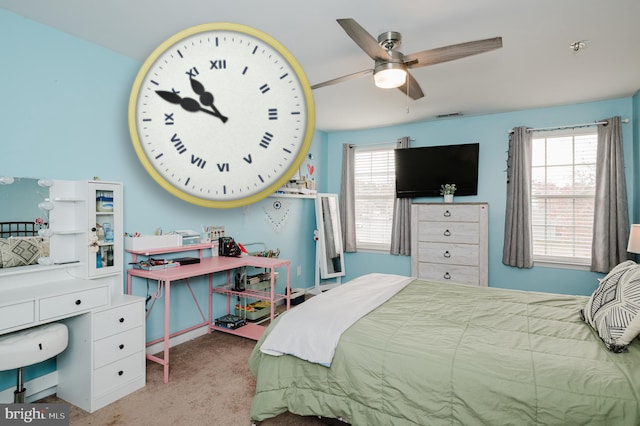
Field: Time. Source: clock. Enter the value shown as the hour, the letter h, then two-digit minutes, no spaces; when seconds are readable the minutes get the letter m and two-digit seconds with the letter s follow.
10h49
